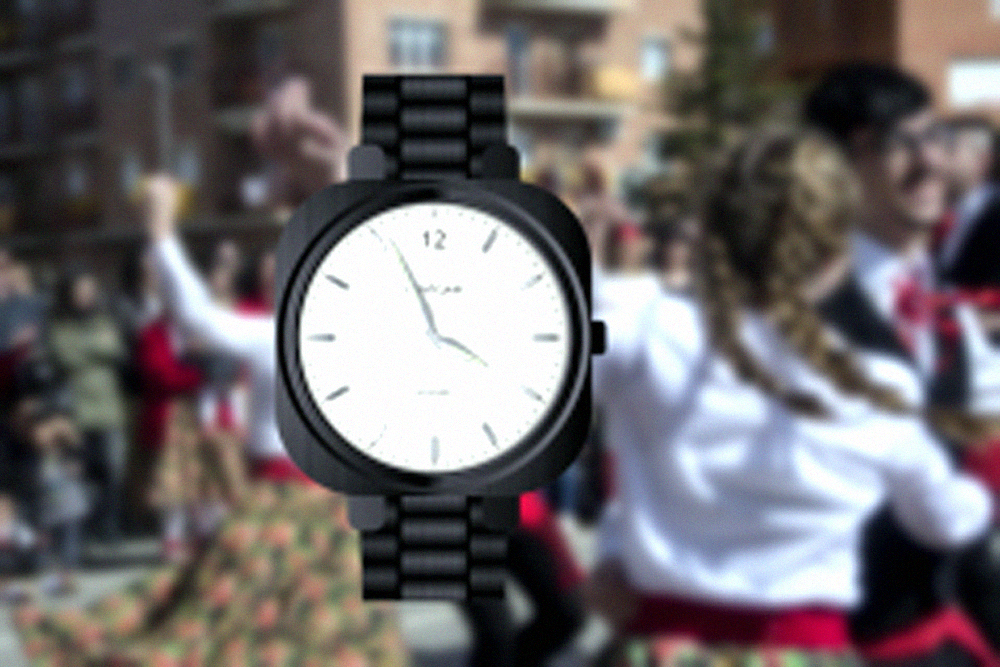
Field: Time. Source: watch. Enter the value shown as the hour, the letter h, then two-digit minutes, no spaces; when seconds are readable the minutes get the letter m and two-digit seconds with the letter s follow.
3h56
